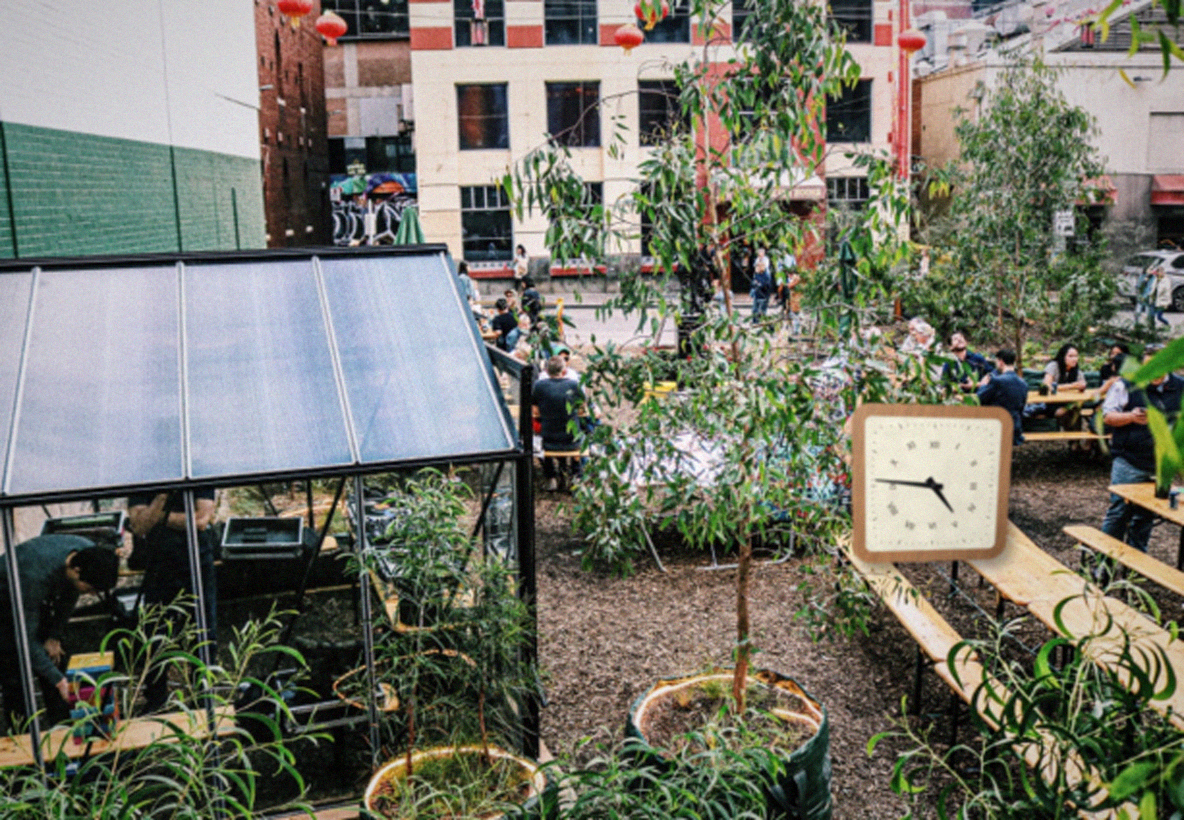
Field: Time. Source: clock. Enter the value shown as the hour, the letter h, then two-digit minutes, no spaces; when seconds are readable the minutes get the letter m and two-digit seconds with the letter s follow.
4h46
